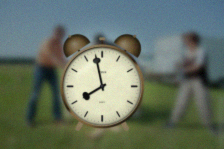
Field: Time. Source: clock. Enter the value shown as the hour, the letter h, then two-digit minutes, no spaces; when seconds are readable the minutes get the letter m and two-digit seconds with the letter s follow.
7h58
